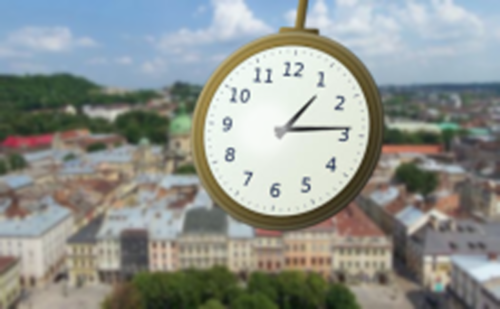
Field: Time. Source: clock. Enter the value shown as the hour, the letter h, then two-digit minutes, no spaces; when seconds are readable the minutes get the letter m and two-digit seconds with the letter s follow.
1h14
